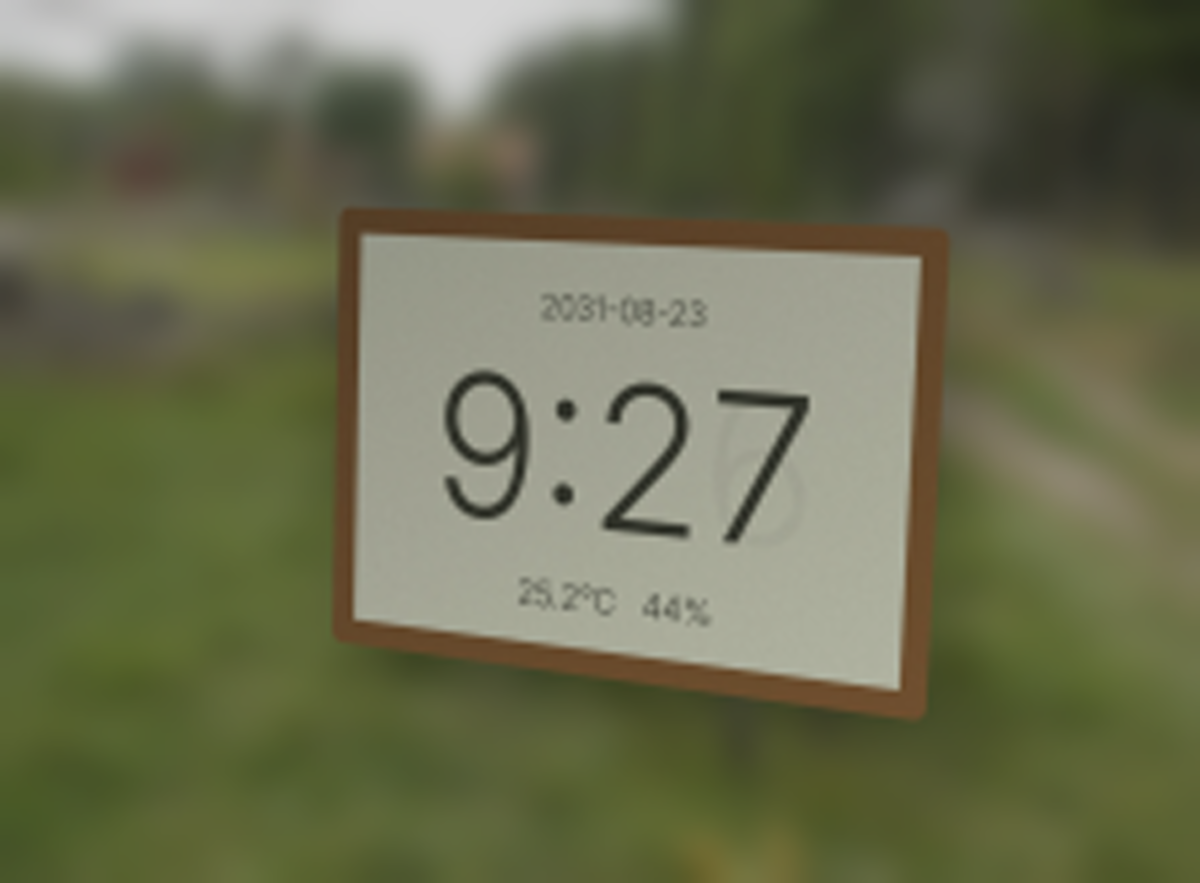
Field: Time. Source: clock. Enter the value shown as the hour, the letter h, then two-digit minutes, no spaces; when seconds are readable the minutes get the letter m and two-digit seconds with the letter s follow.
9h27
